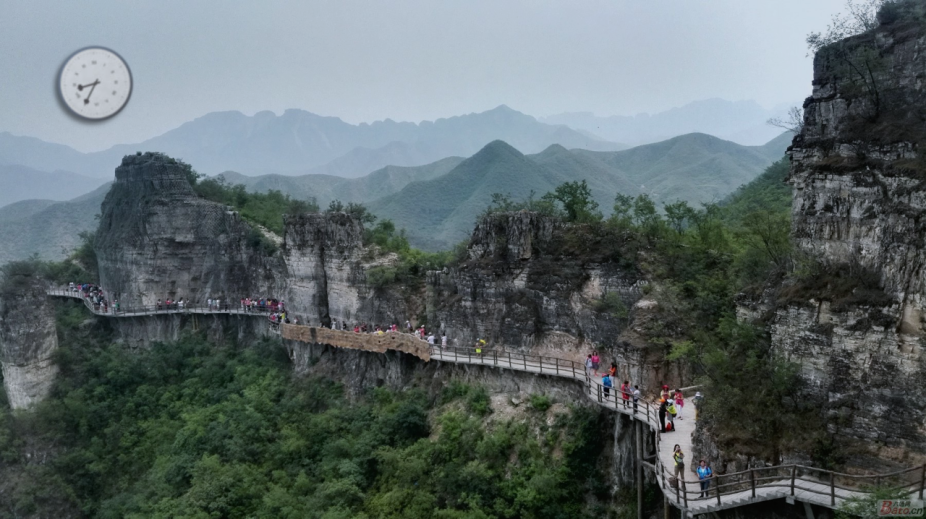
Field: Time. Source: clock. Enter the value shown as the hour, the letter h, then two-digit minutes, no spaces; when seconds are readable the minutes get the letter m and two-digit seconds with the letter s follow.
8h35
